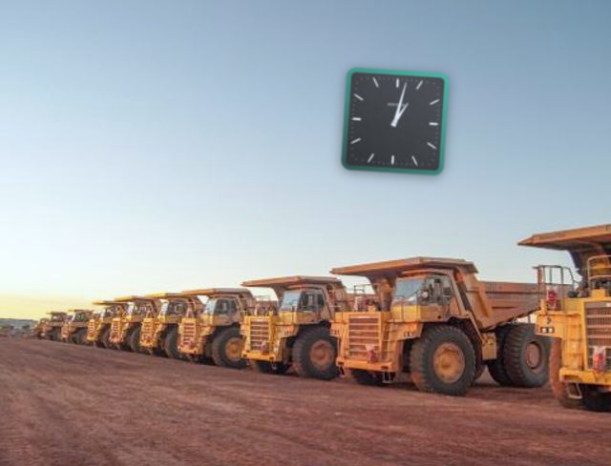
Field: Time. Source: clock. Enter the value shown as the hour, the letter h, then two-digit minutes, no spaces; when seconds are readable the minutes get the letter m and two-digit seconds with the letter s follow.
1h02
